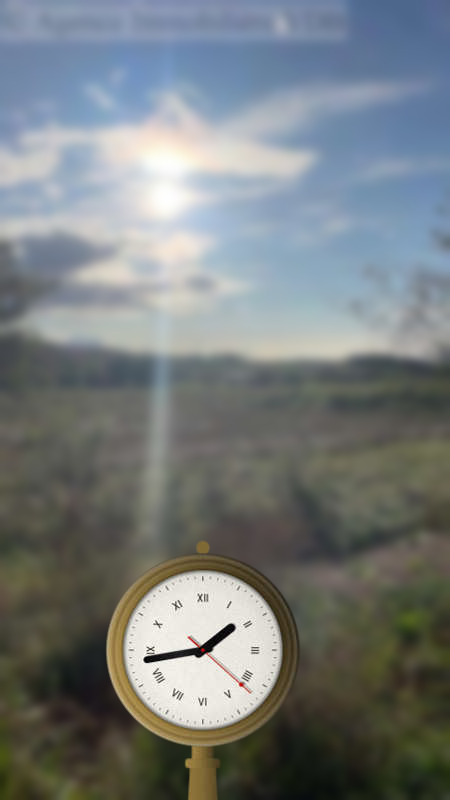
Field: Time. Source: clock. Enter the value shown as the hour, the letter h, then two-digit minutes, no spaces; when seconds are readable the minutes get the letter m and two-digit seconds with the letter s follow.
1h43m22s
